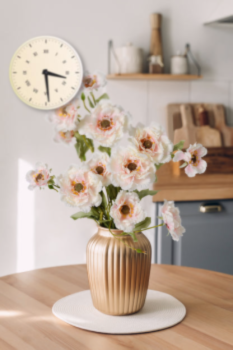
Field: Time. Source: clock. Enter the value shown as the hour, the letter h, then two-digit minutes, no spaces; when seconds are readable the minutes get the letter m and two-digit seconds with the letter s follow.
3h29
